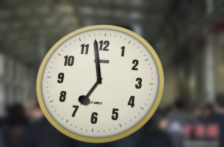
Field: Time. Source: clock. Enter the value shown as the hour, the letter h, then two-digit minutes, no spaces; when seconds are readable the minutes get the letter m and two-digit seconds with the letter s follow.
6h58
